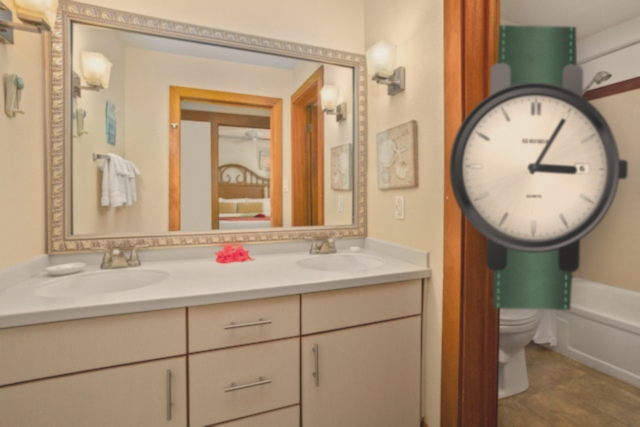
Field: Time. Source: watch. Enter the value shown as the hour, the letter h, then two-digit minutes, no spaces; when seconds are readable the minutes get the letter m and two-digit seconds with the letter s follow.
3h05
